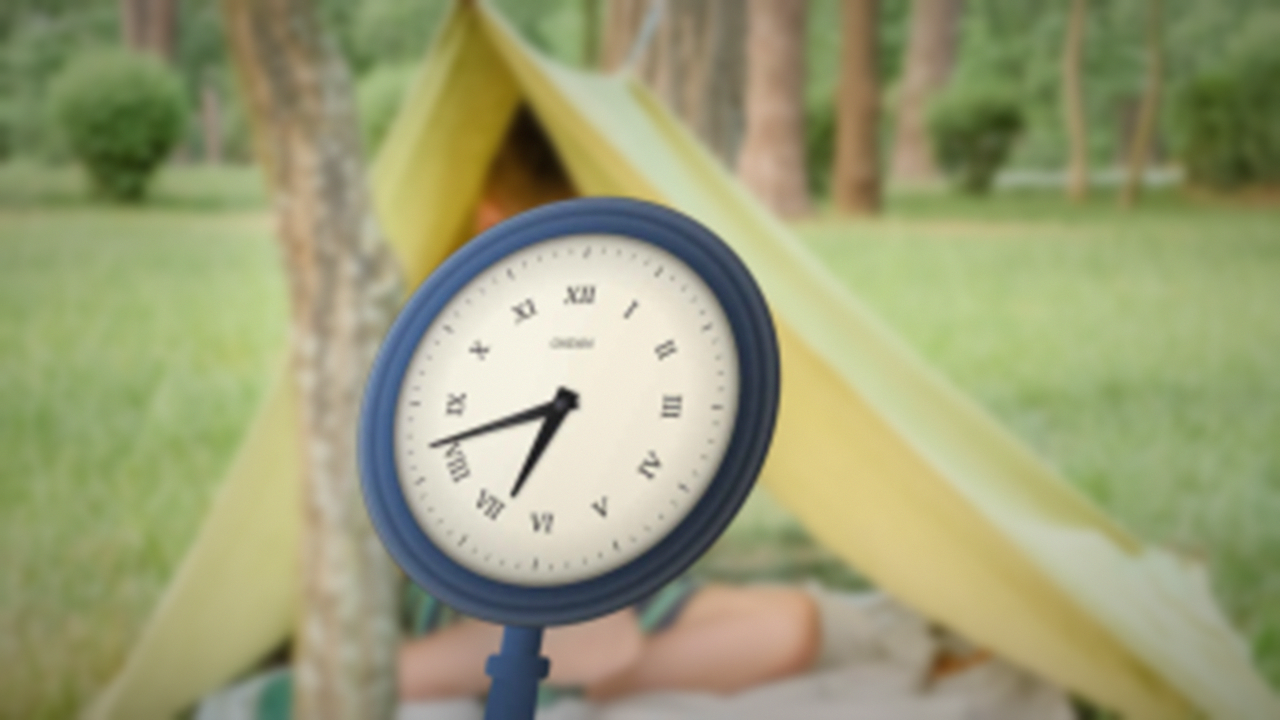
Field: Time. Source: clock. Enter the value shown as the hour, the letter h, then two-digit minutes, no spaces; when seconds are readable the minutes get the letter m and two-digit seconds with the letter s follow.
6h42
